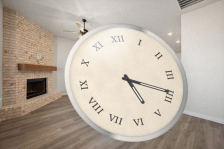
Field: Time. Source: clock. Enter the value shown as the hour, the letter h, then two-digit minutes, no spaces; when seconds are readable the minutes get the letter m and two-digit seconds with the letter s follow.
5h19
